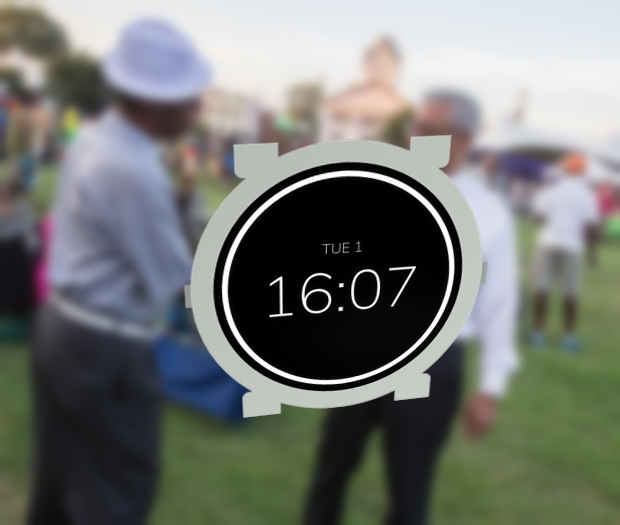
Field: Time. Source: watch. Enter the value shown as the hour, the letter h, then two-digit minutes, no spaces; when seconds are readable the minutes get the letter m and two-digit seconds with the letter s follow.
16h07
